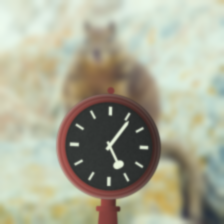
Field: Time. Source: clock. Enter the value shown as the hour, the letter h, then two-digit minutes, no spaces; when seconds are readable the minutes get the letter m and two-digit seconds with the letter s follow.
5h06
